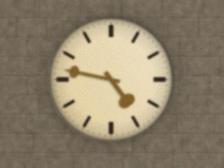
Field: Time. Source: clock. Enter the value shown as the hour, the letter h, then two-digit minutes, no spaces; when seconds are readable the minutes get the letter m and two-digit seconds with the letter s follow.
4h47
